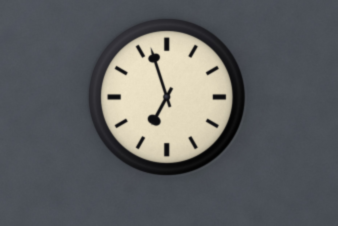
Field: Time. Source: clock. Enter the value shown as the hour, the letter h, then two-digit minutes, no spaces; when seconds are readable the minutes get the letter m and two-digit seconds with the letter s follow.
6h57
